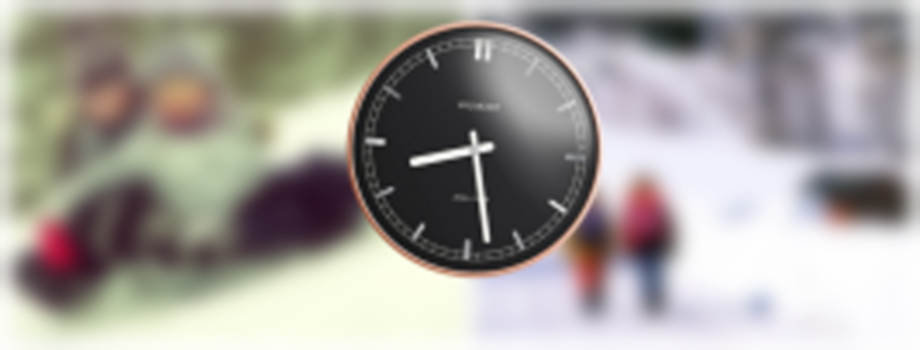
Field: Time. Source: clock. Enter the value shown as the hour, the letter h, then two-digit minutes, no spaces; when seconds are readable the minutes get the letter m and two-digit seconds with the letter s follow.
8h28
